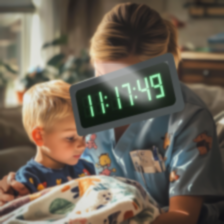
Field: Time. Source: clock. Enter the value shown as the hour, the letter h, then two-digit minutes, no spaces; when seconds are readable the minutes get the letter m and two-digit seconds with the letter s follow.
11h17m49s
